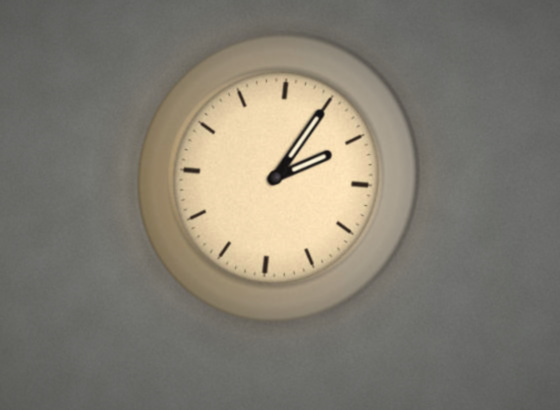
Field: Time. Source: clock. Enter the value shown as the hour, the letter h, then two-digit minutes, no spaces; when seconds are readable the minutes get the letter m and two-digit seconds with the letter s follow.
2h05
